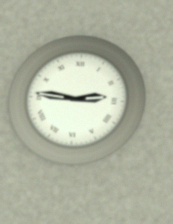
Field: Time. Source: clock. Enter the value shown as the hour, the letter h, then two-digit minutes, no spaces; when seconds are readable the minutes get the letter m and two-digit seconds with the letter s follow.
2h46
